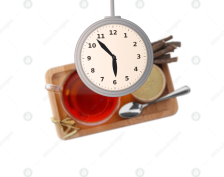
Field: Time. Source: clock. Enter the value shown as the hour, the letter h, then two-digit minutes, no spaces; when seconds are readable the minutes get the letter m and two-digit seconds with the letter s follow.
5h53
